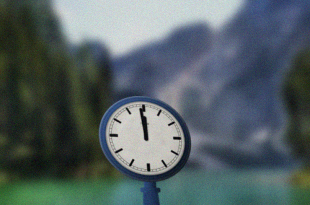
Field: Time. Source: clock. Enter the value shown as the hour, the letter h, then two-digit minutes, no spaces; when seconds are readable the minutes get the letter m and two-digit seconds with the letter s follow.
11h59
